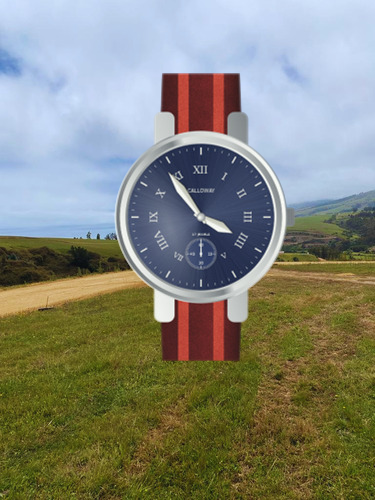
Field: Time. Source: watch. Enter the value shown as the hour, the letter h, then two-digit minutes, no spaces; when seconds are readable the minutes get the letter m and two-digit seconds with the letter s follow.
3h54
